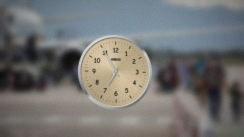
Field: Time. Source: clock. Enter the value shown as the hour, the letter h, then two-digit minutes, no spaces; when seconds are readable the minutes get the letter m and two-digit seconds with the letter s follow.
6h55
